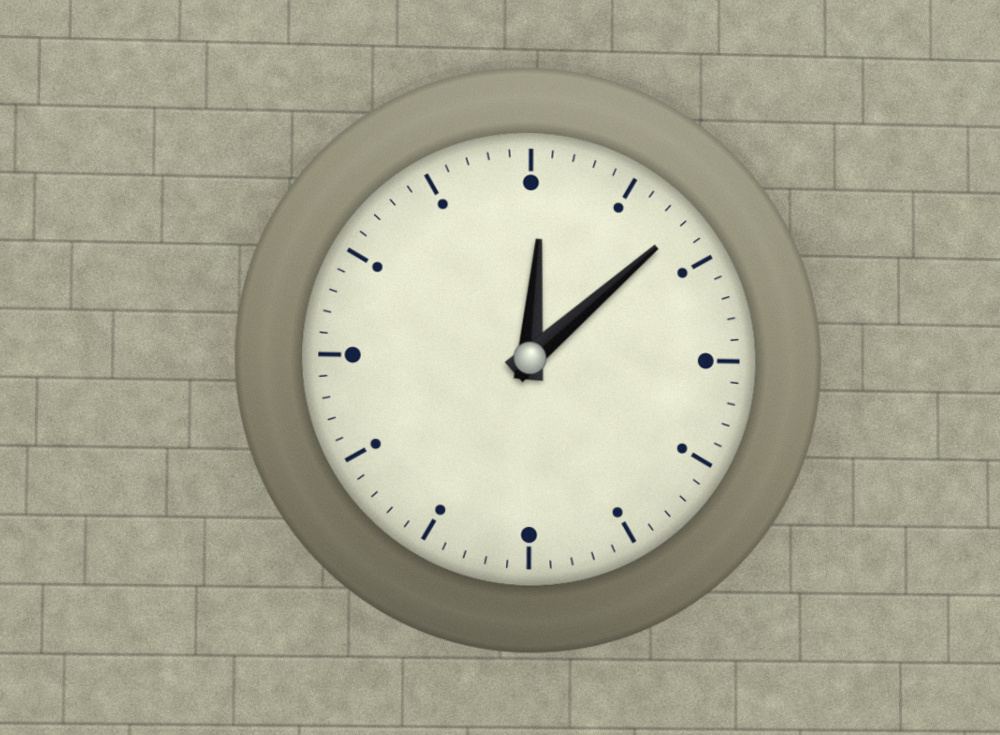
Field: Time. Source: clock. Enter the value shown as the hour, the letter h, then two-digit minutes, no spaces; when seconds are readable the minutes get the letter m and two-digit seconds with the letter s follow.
12h08
